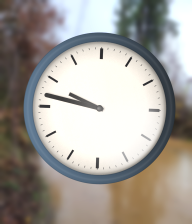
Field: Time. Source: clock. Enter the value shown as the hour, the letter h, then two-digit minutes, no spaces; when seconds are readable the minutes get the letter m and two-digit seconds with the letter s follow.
9h47
